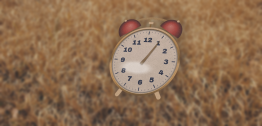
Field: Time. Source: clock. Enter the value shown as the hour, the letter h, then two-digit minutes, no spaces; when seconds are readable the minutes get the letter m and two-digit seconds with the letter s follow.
1h05
